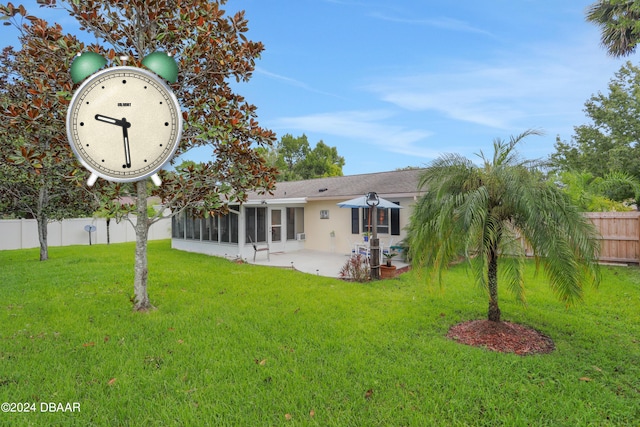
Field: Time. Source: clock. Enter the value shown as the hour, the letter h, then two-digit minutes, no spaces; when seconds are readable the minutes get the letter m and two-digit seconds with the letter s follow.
9h29
